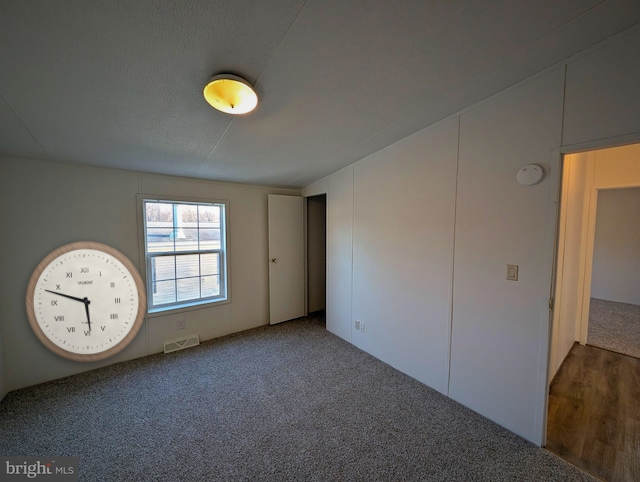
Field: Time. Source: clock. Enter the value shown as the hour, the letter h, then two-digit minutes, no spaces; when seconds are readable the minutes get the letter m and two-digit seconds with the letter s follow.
5h48
